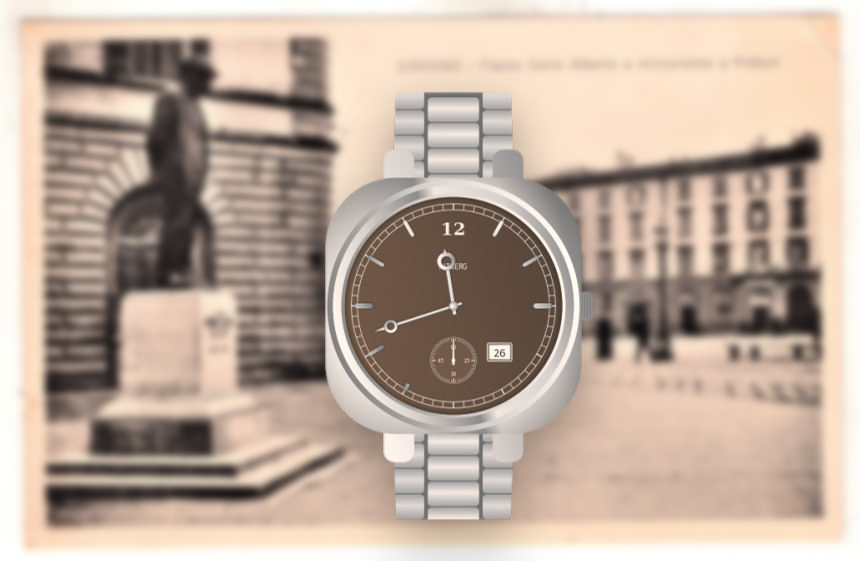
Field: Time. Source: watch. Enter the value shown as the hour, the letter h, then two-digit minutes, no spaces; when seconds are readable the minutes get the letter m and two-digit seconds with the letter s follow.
11h42
